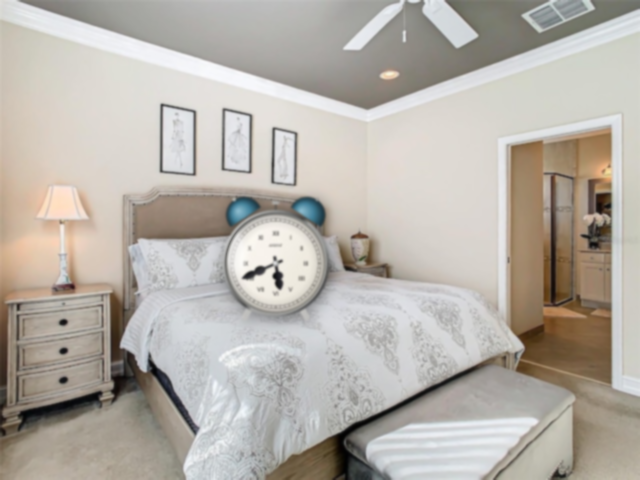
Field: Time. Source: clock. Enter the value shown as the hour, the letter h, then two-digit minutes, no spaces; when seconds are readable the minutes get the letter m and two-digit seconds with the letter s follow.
5h41
